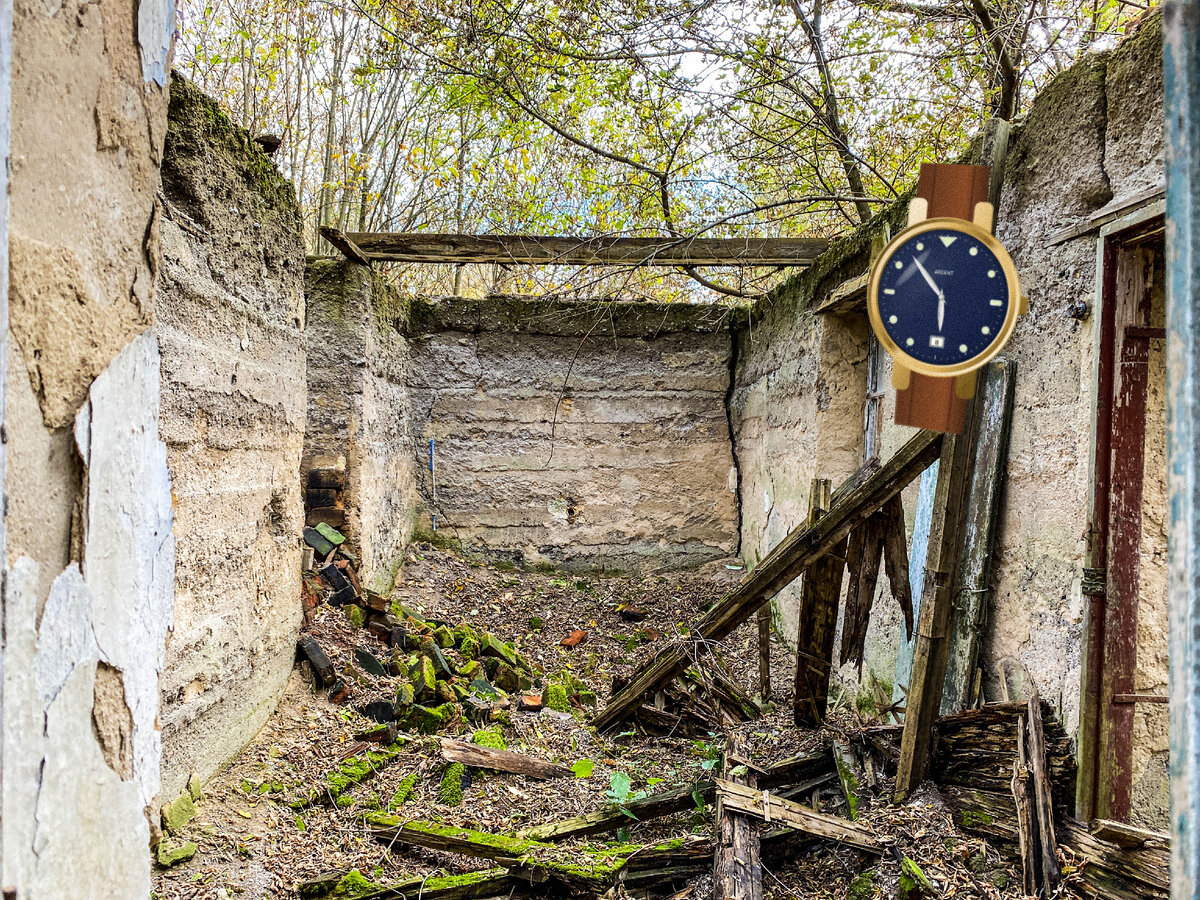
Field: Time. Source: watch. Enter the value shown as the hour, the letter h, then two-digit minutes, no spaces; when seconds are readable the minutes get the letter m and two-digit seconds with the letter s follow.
5h53
